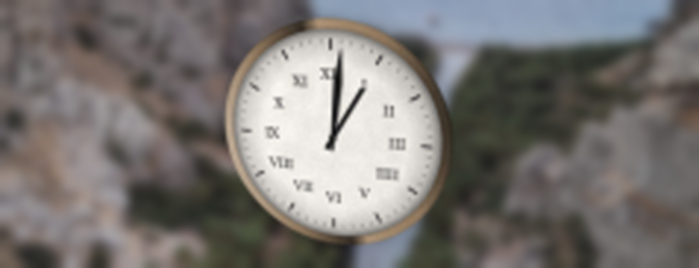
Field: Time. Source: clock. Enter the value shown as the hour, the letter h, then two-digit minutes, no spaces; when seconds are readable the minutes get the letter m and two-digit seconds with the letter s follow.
1h01
